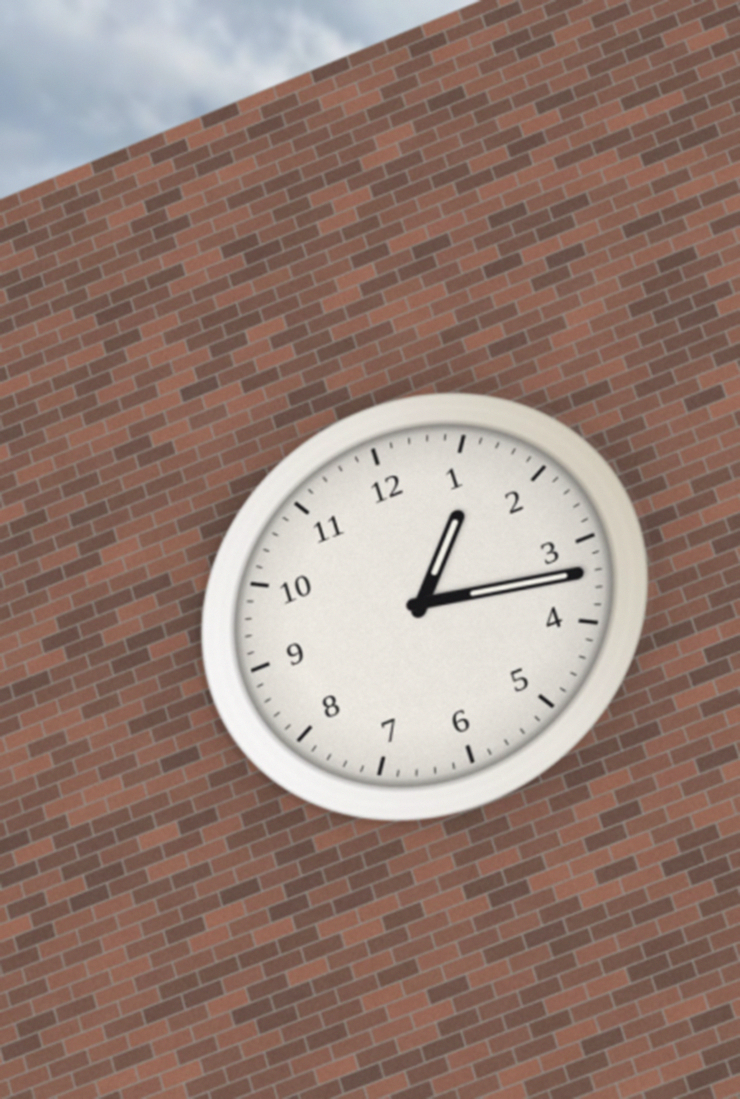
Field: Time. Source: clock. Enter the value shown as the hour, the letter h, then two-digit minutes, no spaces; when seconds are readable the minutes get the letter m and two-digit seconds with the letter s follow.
1h17
